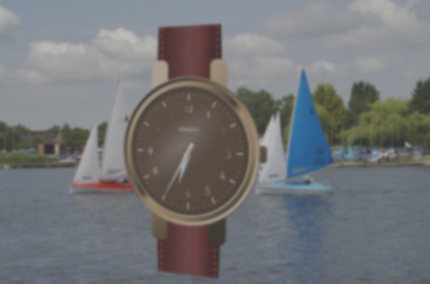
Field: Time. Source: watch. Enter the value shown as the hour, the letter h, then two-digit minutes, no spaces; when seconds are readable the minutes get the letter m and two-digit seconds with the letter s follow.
6h35
